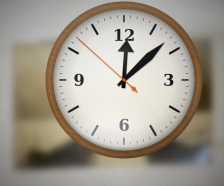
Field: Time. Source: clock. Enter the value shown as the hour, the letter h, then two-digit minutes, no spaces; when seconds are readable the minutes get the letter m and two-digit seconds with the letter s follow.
12h07m52s
